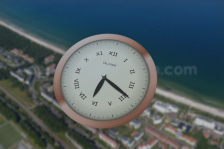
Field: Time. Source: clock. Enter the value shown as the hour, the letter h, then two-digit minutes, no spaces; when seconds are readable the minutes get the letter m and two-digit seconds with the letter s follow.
6h19
